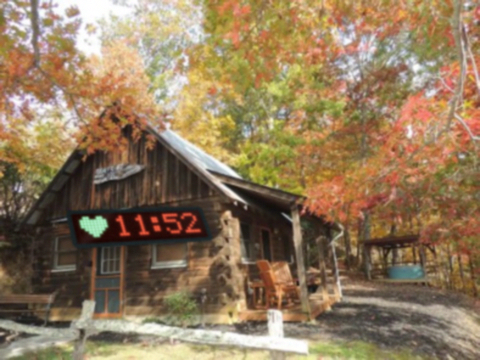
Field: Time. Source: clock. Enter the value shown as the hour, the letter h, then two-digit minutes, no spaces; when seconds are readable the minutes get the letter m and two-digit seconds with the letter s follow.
11h52
